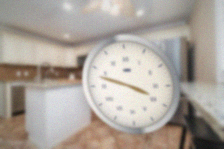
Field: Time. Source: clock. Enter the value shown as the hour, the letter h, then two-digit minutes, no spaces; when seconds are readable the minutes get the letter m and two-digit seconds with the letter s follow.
3h48
